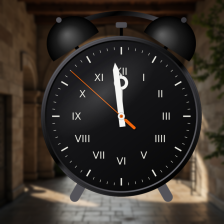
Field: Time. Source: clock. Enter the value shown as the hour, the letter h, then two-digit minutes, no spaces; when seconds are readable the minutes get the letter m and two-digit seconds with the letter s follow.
11h58m52s
